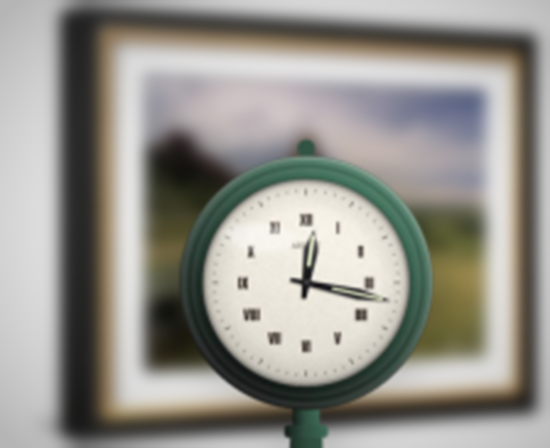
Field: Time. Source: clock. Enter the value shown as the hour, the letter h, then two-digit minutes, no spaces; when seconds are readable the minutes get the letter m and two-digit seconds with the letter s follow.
12h17
